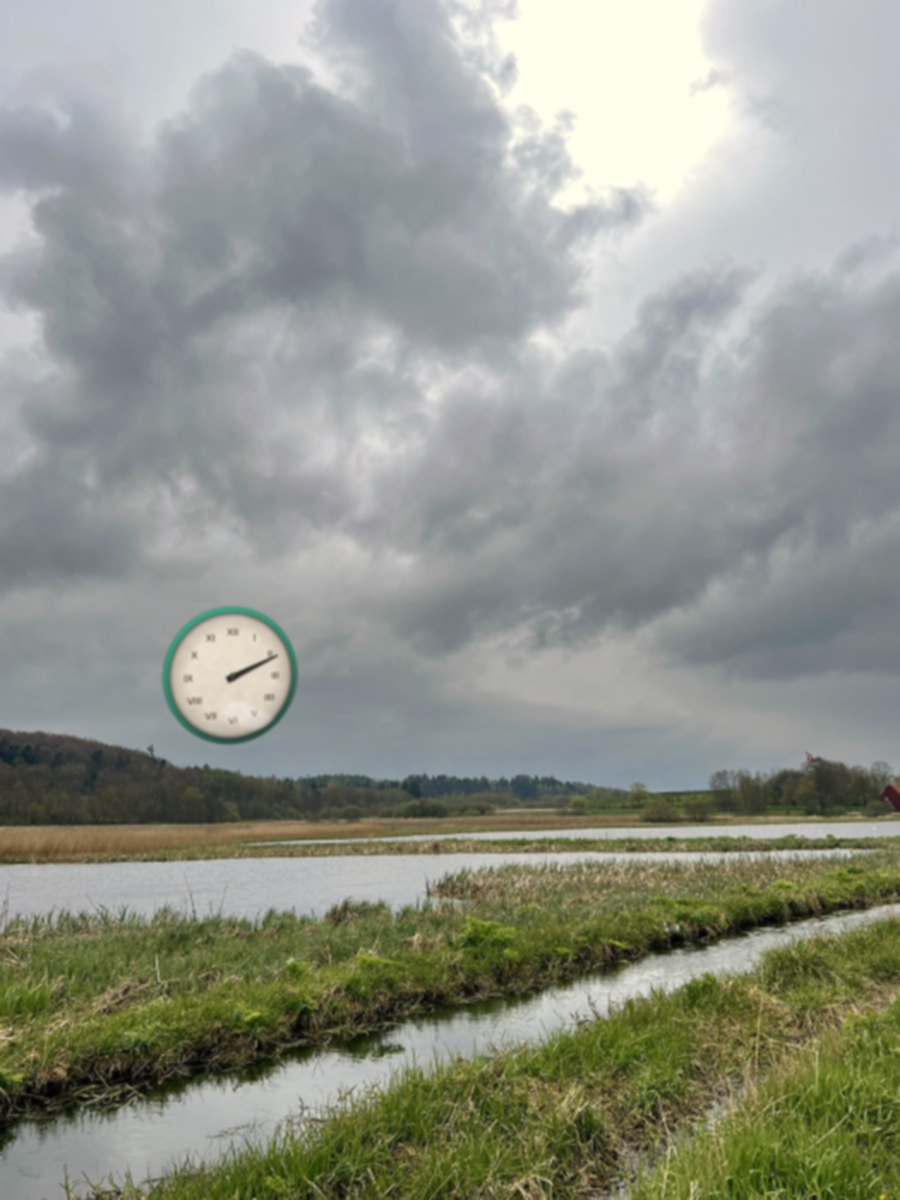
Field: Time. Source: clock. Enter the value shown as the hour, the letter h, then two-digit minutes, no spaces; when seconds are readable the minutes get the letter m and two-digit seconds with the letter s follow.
2h11
